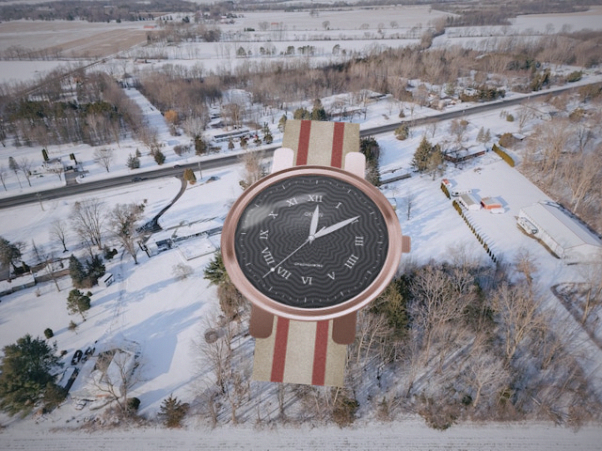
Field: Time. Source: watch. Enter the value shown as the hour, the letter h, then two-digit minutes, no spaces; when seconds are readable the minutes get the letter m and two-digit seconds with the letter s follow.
12h09m37s
